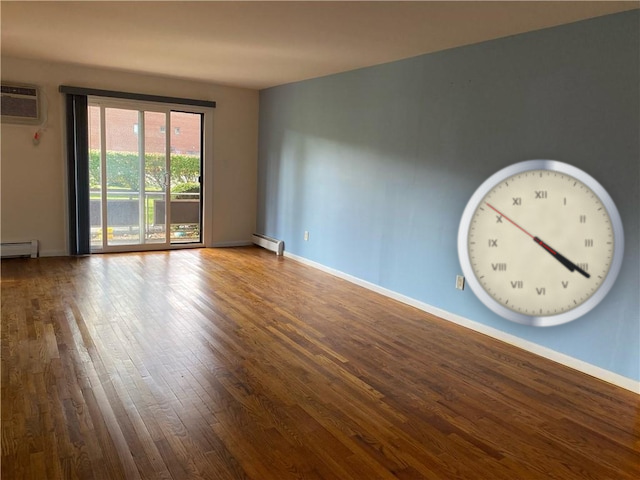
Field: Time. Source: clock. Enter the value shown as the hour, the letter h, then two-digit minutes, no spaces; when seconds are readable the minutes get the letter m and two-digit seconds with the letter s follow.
4h20m51s
